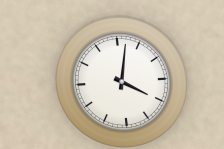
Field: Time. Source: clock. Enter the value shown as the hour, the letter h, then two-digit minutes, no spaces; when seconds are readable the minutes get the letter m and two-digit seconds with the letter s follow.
4h02
